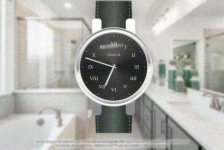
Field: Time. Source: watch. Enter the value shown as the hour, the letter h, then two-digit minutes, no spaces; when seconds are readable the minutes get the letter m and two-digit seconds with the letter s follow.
6h48
